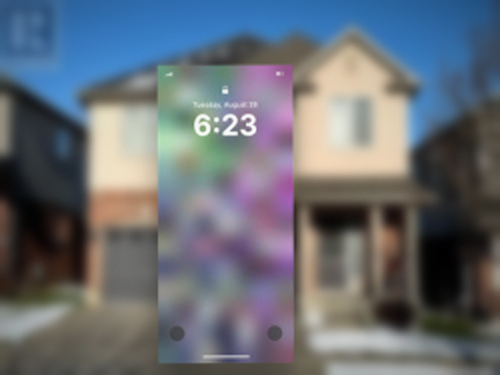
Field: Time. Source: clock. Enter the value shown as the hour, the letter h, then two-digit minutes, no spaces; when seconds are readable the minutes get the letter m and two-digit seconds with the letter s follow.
6h23
